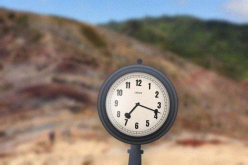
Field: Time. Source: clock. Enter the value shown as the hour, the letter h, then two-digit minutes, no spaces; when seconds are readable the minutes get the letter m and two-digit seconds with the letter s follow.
7h18
